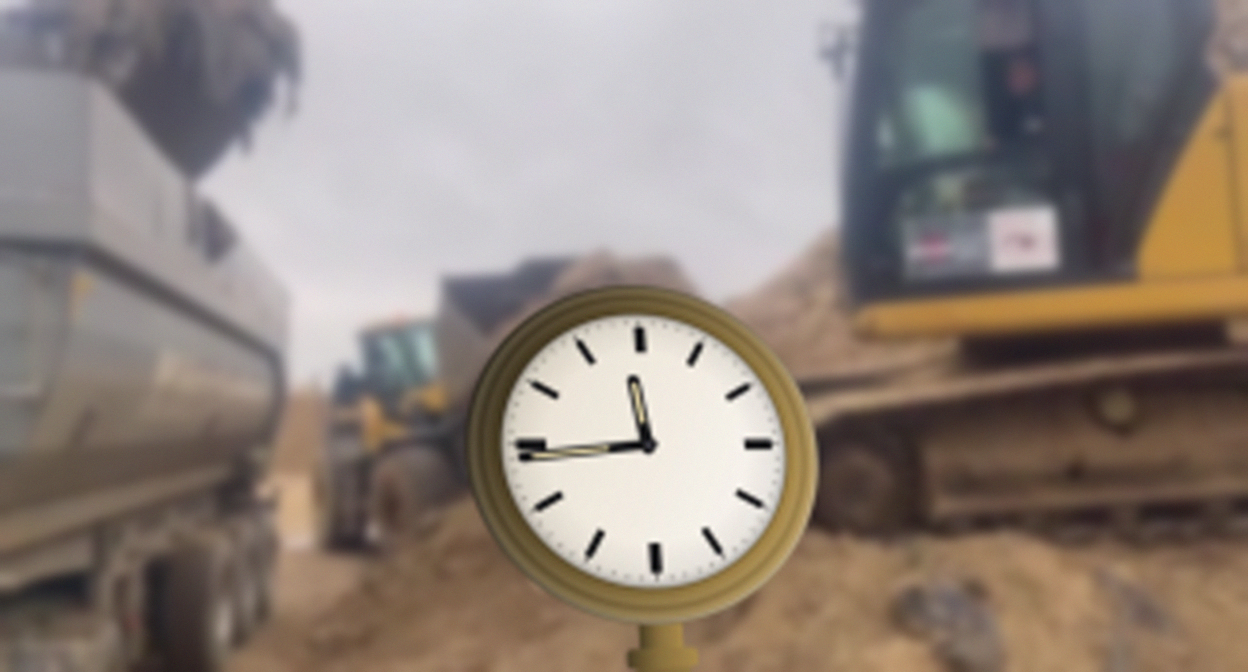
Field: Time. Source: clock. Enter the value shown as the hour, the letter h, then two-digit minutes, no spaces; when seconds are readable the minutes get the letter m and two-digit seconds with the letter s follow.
11h44
